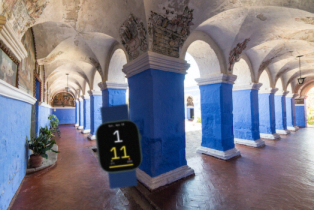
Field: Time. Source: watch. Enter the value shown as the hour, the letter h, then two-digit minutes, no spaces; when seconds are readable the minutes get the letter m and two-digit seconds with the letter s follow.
1h11
